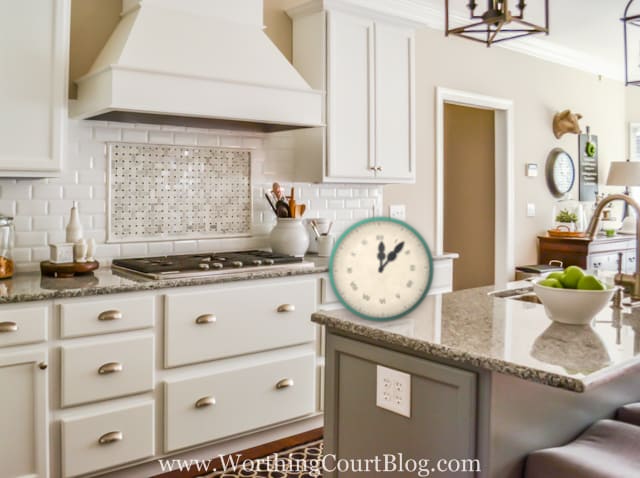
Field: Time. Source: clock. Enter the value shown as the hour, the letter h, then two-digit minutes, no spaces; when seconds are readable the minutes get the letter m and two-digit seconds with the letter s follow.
12h07
